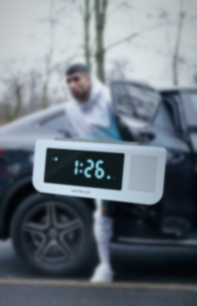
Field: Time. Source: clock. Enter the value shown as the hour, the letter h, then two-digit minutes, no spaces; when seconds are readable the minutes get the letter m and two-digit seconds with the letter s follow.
1h26
